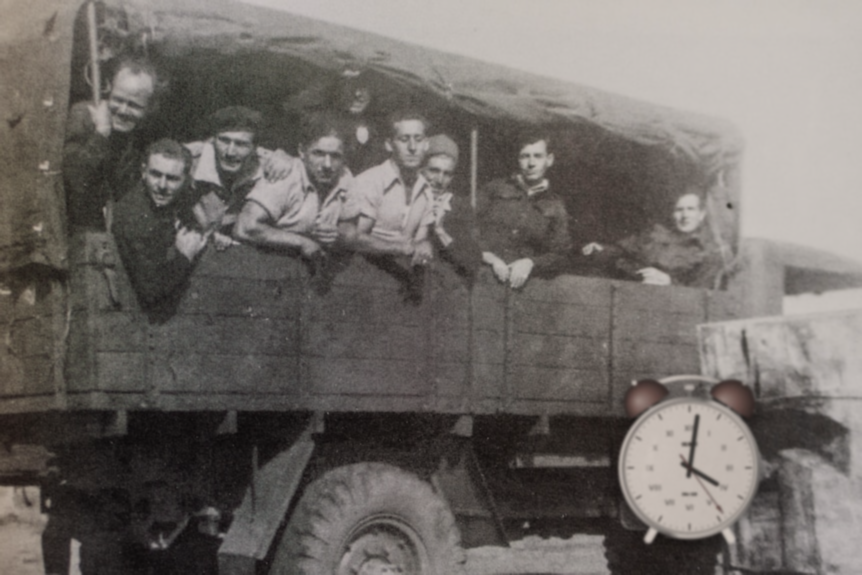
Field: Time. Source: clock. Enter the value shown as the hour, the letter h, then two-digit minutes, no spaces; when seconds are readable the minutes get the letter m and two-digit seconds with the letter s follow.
4h01m24s
